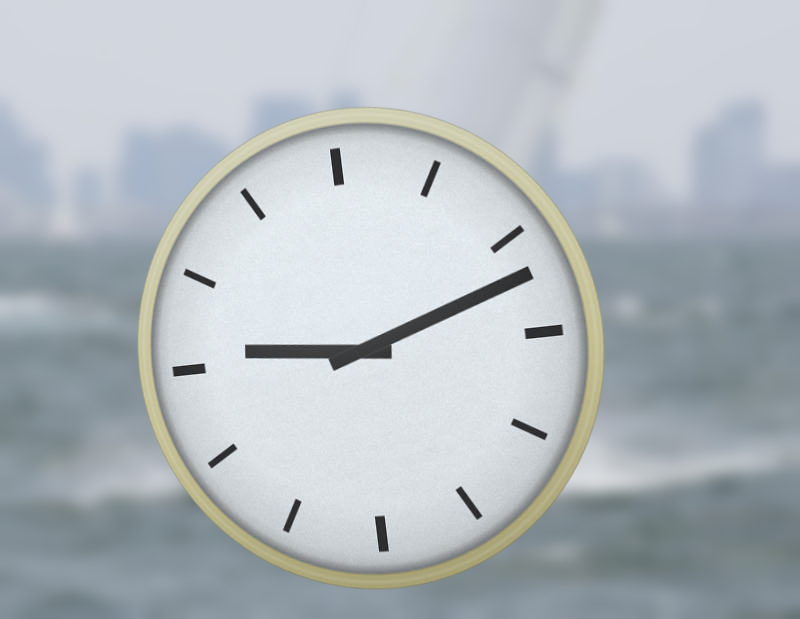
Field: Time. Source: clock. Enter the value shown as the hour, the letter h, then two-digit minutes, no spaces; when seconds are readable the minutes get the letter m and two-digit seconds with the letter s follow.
9h12
